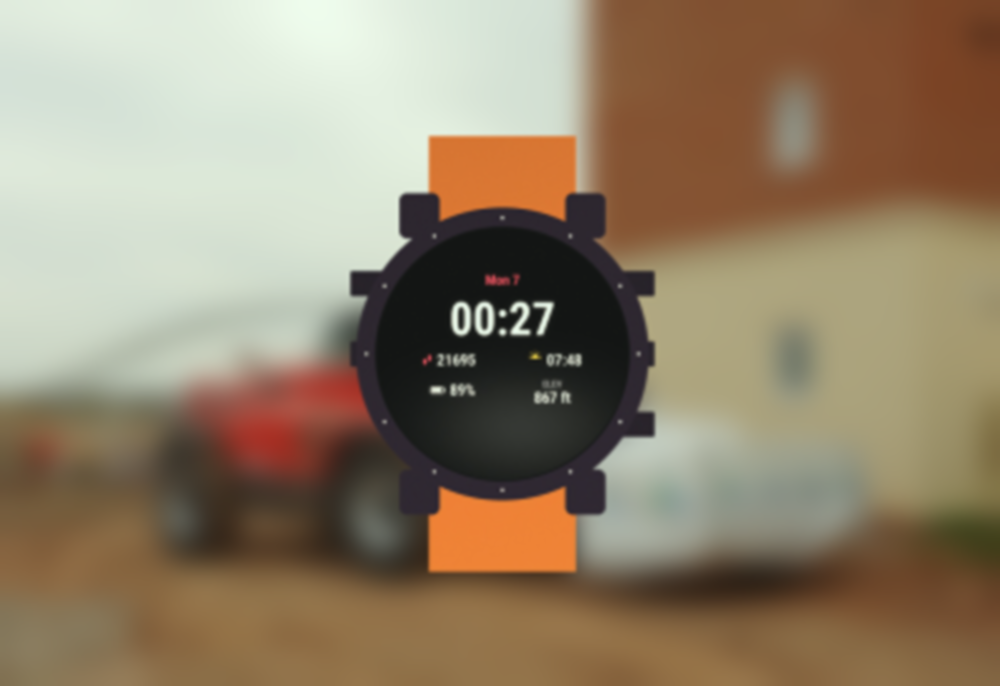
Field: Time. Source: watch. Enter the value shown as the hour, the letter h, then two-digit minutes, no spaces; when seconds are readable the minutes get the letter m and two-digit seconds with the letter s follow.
0h27
